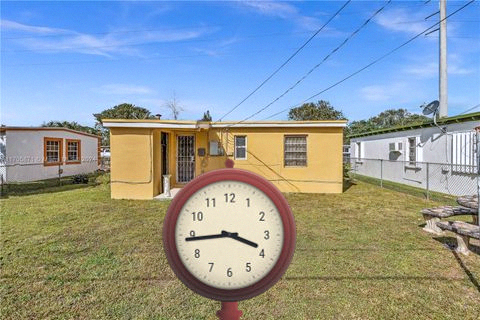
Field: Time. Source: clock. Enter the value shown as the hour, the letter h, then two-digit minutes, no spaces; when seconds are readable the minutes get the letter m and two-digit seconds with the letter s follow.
3h44
